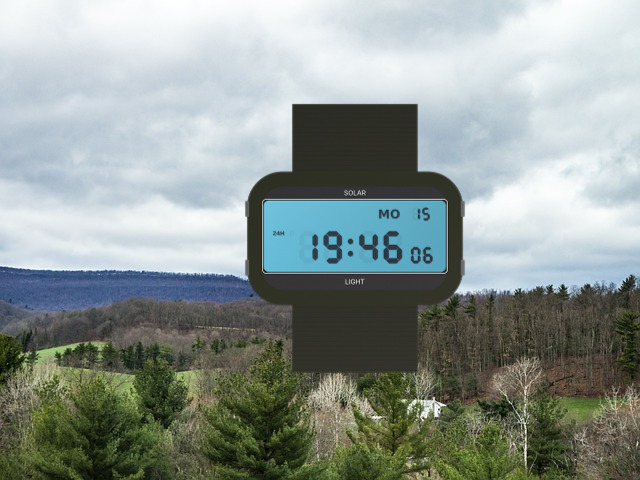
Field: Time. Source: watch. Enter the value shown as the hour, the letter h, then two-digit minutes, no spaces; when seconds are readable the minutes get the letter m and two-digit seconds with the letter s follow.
19h46m06s
